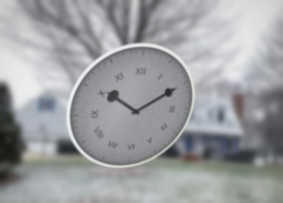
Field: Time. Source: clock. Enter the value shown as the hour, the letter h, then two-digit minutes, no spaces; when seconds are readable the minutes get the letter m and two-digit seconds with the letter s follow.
10h10
